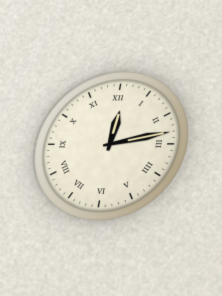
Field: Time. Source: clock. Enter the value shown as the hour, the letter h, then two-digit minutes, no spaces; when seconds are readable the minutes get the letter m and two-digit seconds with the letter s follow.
12h13
